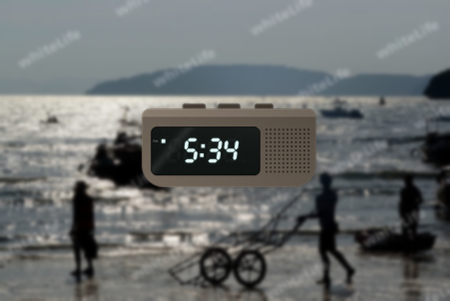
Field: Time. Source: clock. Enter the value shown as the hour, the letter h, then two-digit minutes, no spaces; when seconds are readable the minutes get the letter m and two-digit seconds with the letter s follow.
5h34
